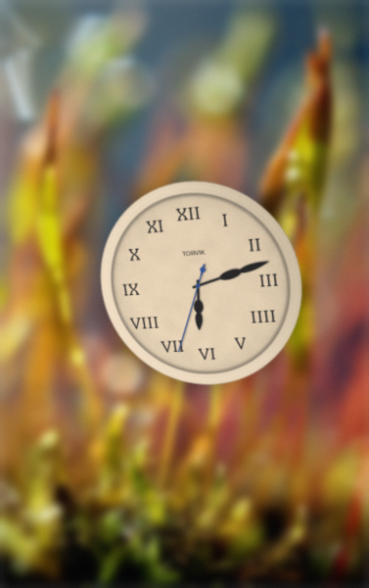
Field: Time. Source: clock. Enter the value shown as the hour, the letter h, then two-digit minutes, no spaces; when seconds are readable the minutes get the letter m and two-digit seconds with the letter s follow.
6h12m34s
